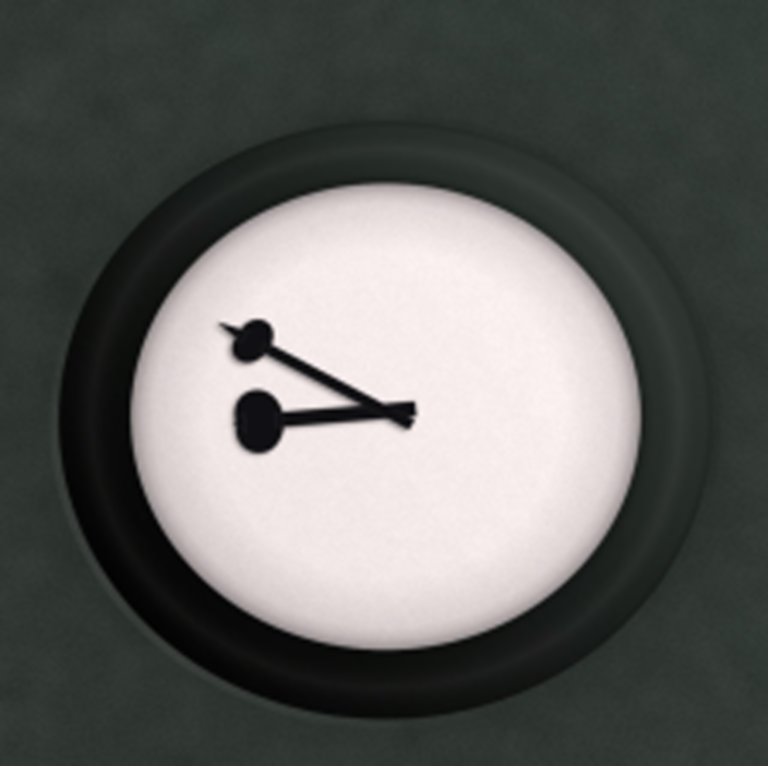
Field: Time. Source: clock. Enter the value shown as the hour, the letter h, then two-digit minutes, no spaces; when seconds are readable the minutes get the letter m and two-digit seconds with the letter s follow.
8h50
